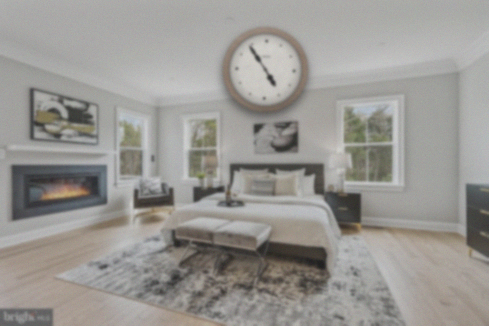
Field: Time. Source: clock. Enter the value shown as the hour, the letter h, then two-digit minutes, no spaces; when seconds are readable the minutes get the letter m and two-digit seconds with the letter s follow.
4h54
